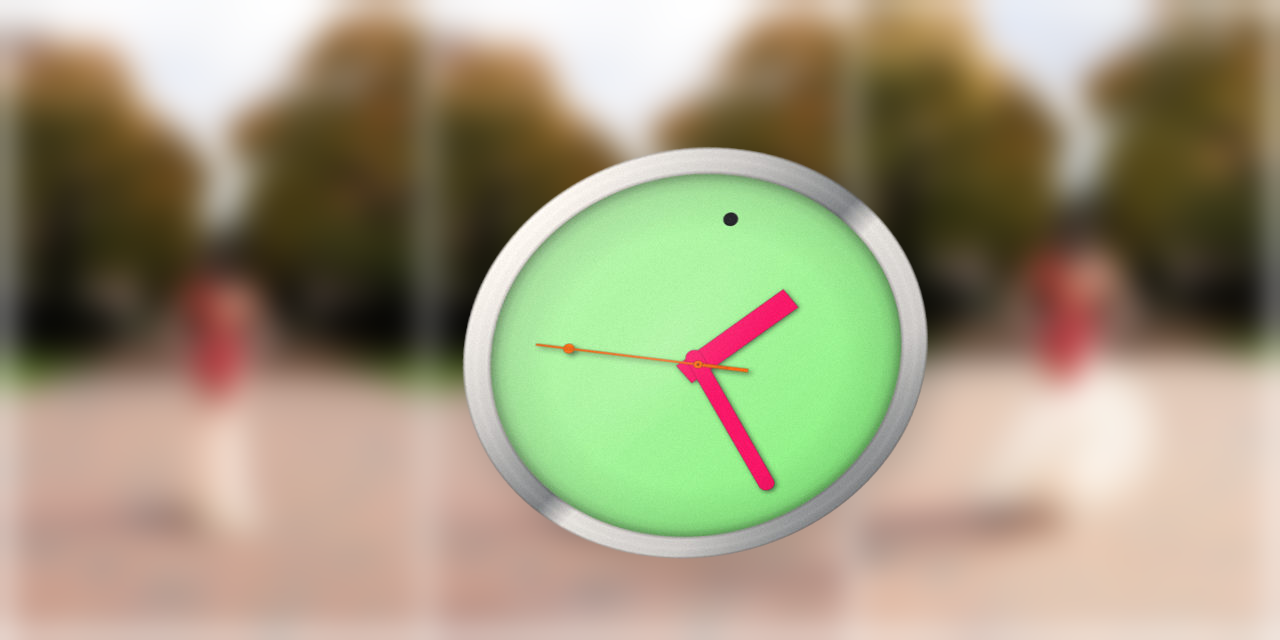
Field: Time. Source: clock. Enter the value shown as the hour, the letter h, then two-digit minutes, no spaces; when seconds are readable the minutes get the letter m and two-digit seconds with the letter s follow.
1h23m45s
